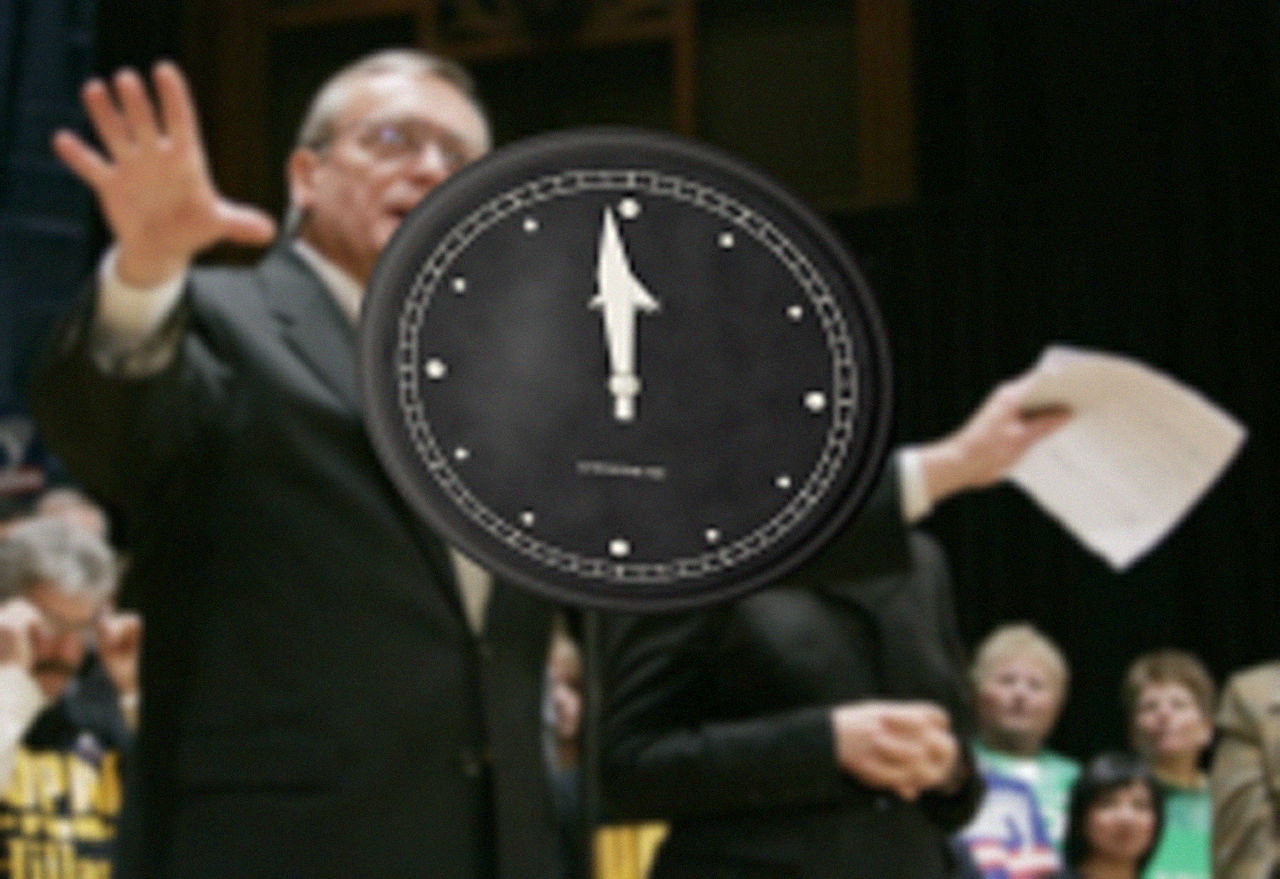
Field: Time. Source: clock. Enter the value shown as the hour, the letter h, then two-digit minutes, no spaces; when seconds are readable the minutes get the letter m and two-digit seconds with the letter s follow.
11h59
